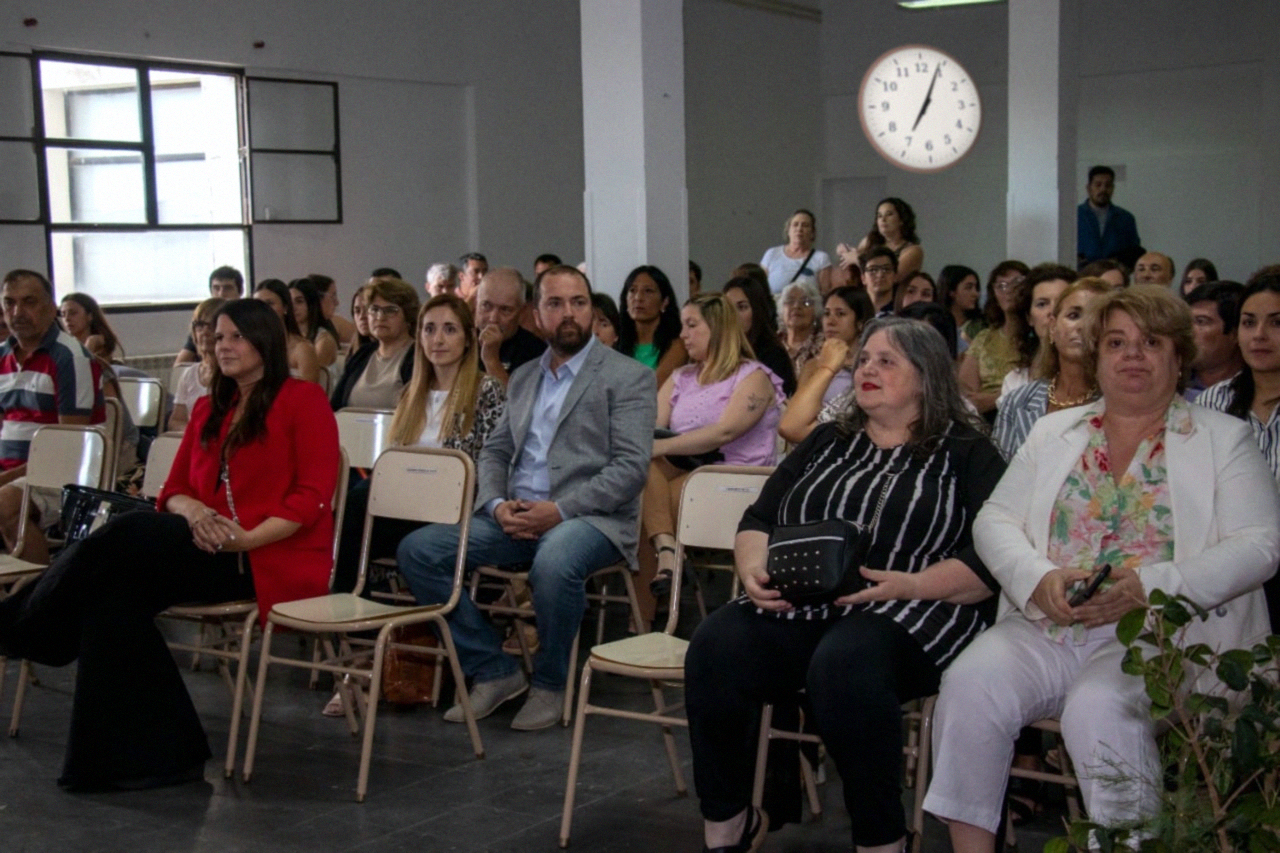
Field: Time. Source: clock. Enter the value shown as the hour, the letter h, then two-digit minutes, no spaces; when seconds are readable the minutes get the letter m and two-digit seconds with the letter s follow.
7h04
